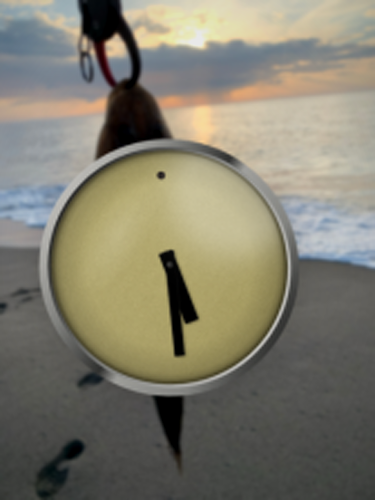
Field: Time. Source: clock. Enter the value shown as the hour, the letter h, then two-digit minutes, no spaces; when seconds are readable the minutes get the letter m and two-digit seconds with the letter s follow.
5h30
